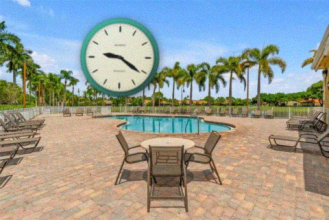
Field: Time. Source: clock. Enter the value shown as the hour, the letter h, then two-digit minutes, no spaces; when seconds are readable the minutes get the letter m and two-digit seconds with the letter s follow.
9h21
